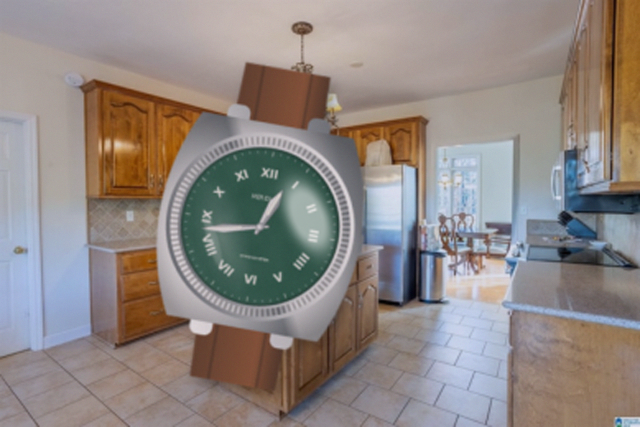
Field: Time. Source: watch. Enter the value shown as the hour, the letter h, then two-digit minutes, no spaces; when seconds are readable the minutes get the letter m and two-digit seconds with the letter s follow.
12h43
